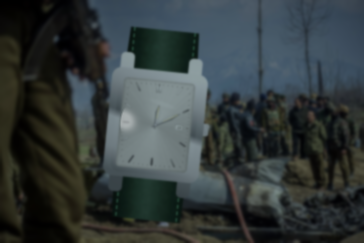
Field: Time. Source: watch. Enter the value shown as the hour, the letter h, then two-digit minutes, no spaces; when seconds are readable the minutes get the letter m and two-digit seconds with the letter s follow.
12h10
